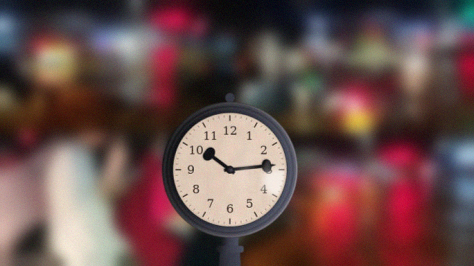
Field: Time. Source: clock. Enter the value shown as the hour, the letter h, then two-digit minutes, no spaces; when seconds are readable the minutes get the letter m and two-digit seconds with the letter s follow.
10h14
